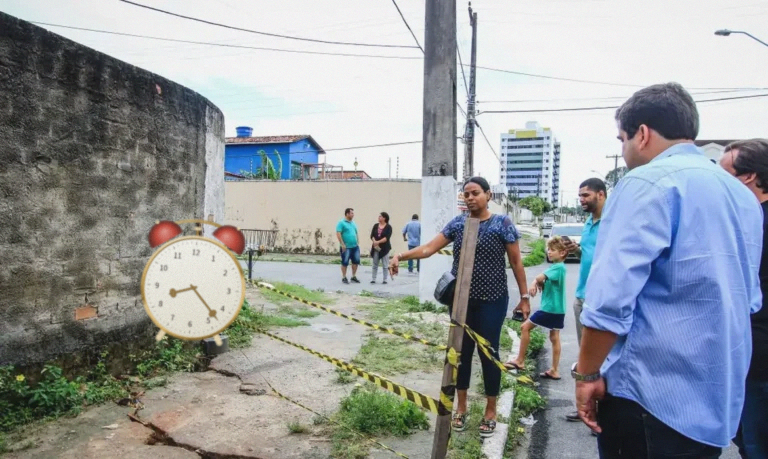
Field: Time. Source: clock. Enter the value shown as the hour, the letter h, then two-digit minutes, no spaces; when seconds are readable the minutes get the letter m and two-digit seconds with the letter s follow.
8h23
